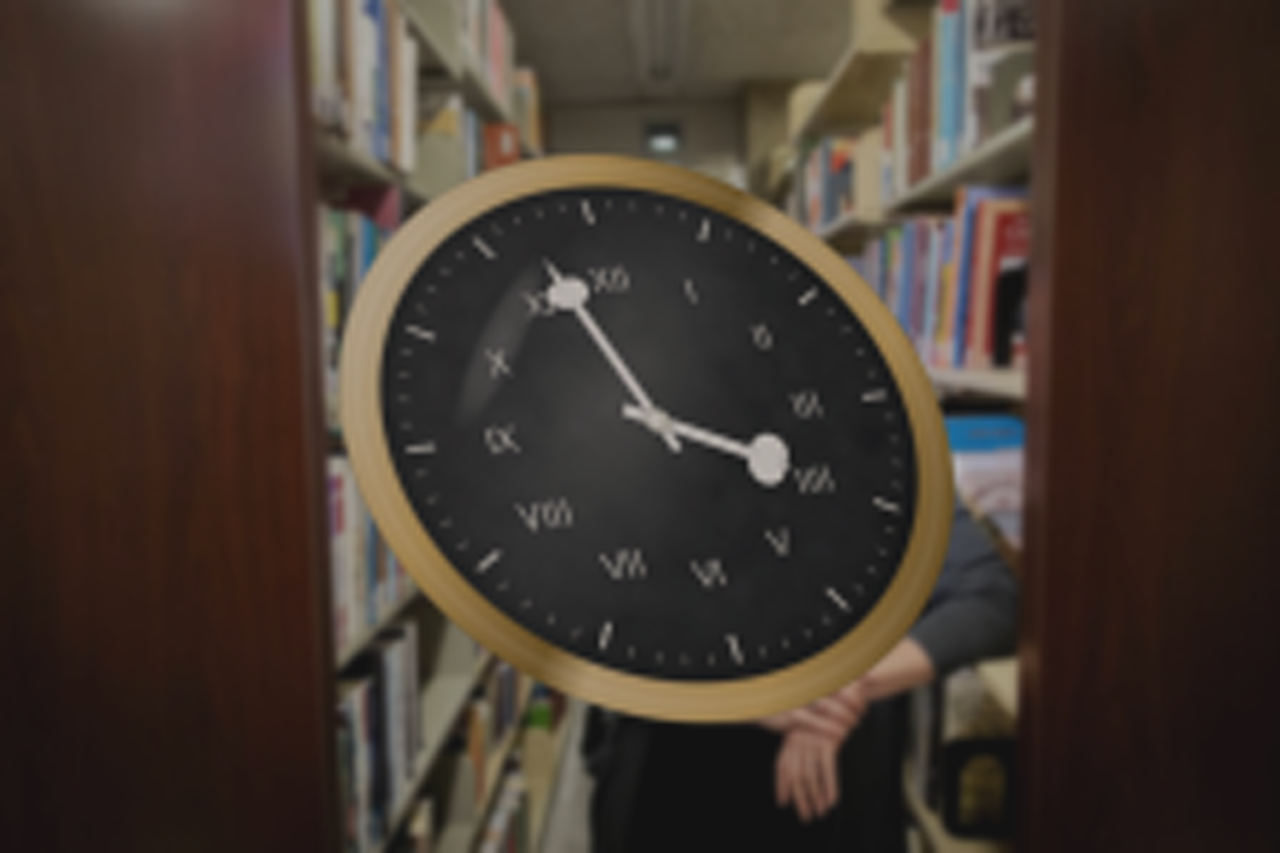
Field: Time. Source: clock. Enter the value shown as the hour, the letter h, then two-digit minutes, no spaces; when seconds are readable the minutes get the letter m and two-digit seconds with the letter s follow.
3h57
